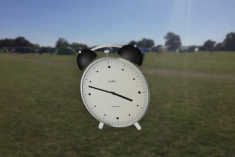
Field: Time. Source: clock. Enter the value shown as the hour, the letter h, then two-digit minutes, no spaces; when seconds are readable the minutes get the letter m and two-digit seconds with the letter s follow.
3h48
